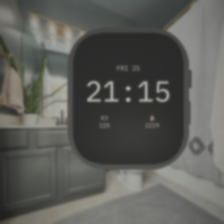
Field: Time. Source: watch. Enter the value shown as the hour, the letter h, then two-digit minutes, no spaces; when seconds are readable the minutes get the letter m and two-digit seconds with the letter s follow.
21h15
